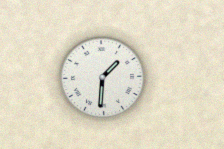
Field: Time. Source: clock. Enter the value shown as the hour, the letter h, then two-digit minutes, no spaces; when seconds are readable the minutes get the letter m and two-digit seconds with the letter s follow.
1h31
